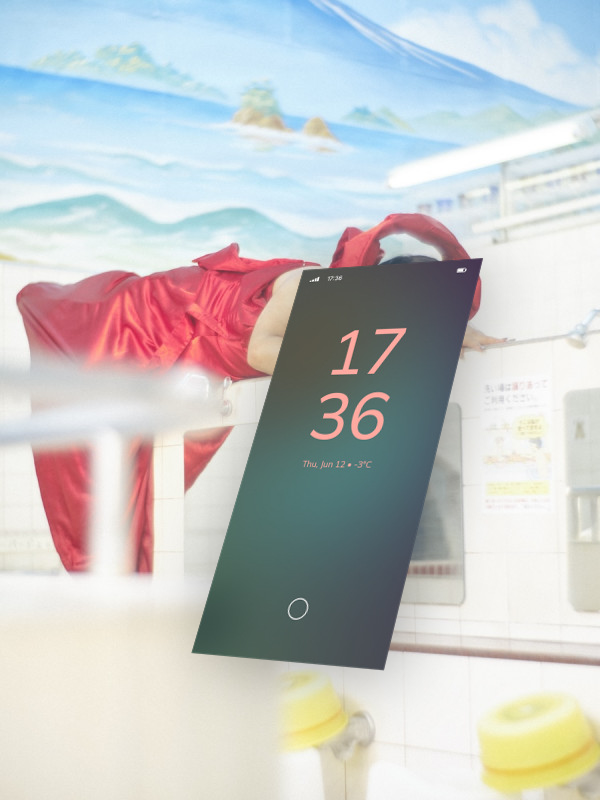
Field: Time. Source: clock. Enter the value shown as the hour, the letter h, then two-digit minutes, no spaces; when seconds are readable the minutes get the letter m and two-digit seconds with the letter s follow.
17h36
